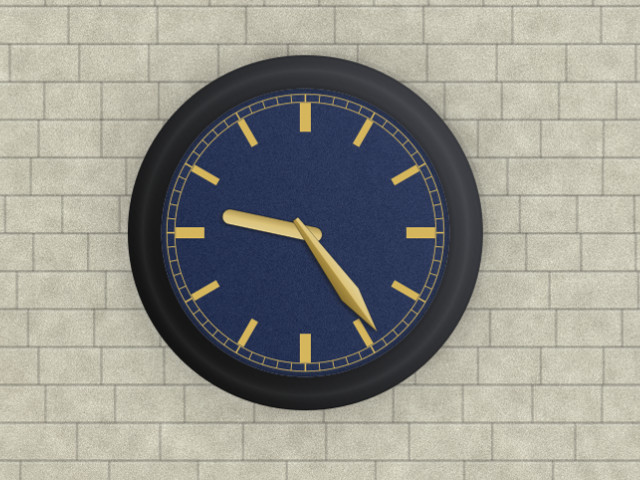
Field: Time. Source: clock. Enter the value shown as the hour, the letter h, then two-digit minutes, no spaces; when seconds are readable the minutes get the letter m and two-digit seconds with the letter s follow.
9h24
